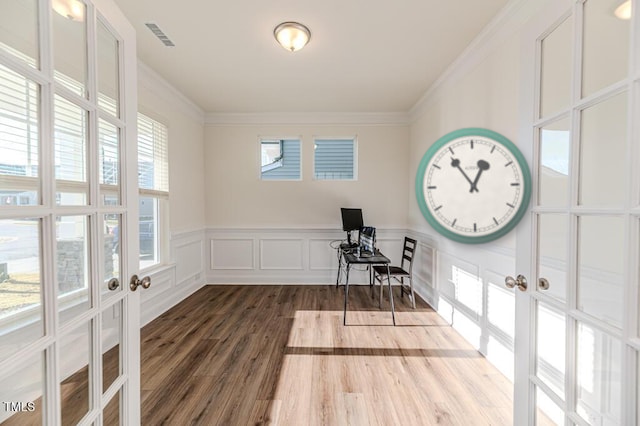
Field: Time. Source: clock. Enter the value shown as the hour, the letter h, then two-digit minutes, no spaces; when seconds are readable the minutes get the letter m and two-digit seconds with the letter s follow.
12h54
